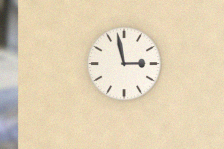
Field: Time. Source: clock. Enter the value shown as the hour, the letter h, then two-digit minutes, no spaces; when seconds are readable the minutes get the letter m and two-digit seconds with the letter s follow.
2h58
